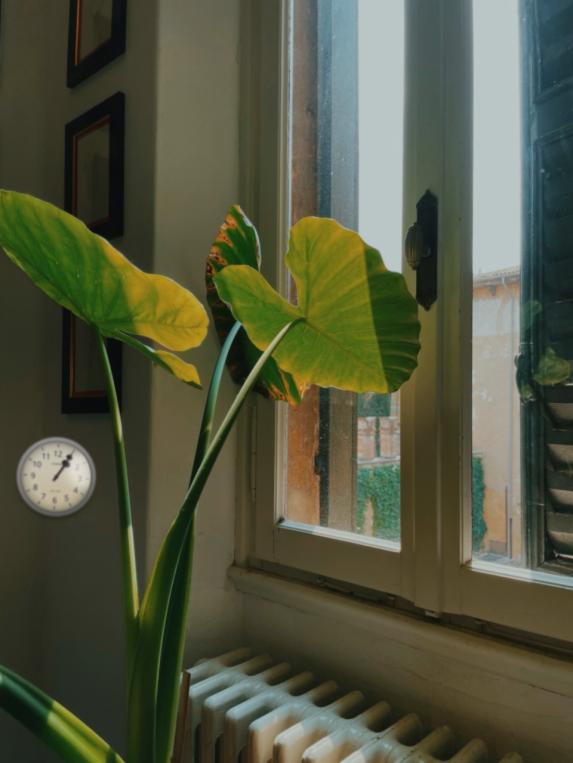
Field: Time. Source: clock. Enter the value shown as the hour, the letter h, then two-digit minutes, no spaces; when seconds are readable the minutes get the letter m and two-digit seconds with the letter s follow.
1h05
